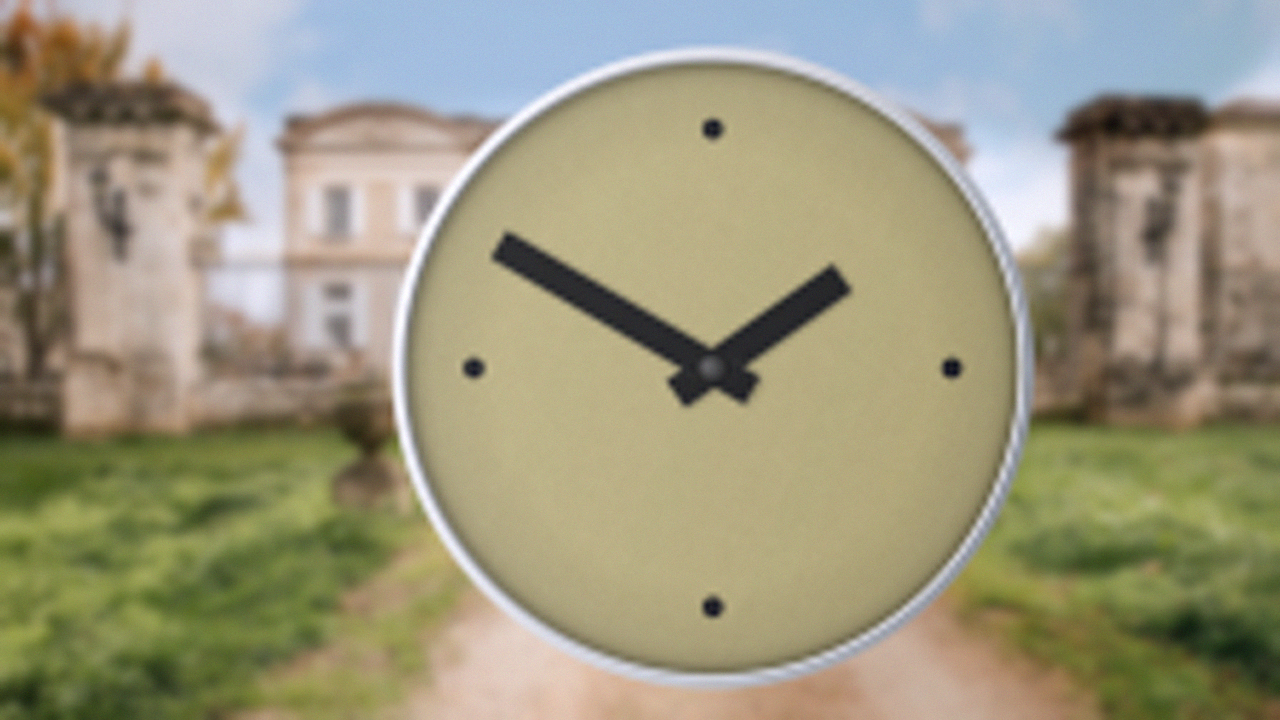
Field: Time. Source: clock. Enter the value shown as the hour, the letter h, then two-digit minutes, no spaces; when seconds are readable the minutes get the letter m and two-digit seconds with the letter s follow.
1h50
